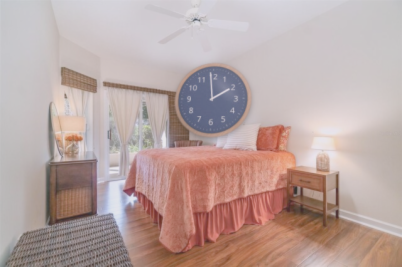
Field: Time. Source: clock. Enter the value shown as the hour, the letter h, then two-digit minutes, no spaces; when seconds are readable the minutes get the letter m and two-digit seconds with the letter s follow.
1h59
